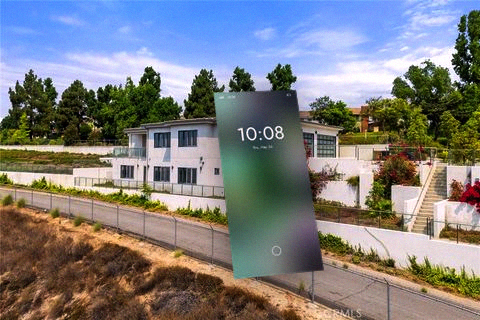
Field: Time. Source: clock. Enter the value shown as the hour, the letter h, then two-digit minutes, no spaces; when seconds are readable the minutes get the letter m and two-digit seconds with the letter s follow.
10h08
